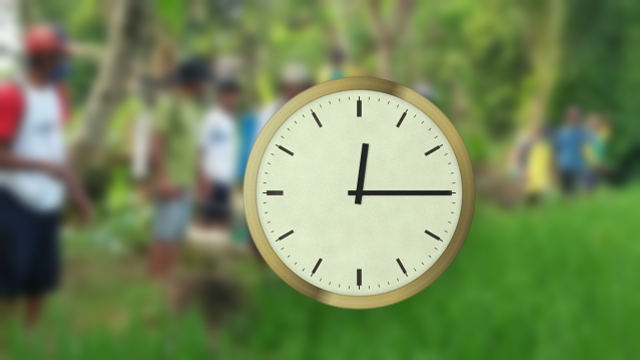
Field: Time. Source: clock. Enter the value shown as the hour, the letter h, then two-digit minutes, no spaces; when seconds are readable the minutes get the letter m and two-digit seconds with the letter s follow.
12h15
